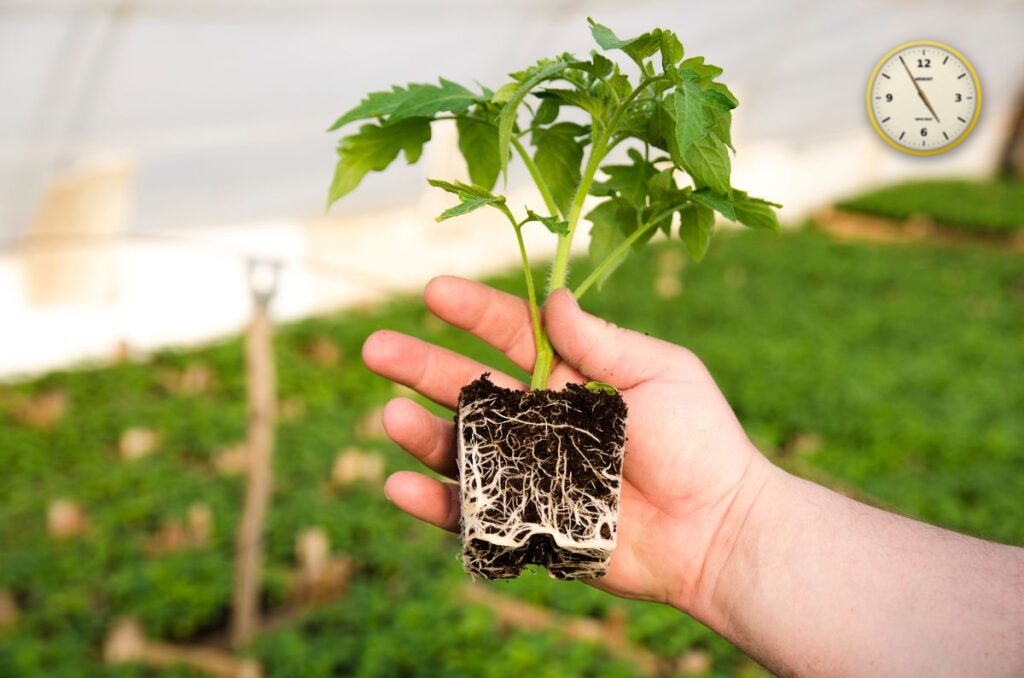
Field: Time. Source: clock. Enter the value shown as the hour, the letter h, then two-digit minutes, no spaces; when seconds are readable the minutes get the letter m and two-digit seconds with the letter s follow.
4h55
